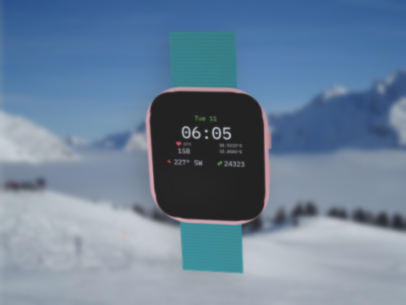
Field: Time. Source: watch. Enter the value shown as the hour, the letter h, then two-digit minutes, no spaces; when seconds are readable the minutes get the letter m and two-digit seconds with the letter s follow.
6h05
